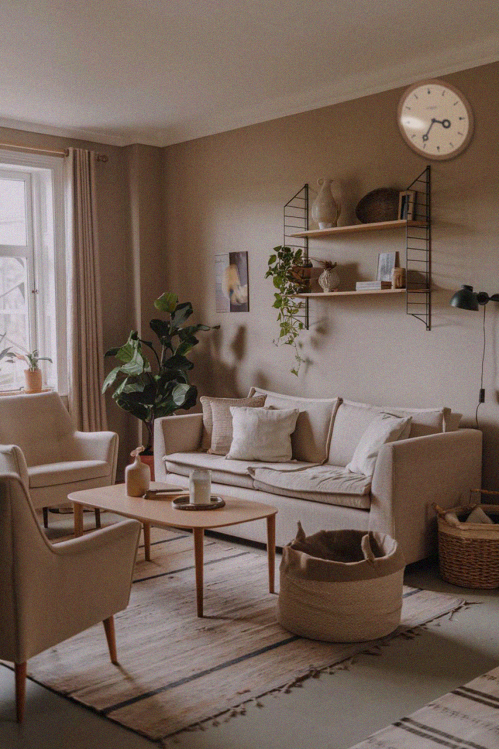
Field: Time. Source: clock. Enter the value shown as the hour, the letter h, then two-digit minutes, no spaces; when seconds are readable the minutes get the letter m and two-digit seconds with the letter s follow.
3h36
